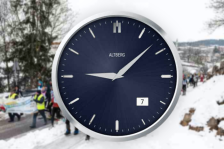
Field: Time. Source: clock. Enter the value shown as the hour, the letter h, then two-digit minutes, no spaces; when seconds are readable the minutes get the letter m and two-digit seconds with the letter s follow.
9h08
